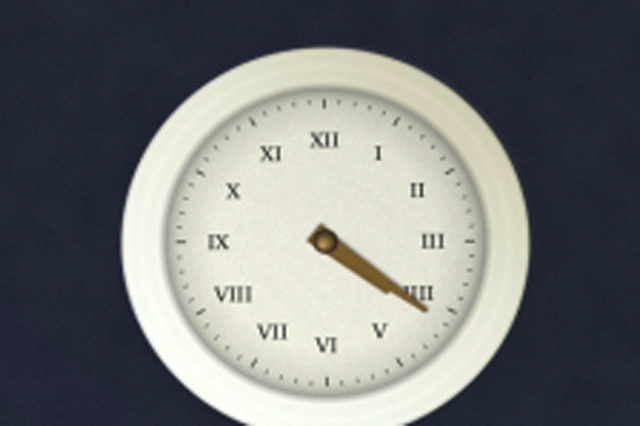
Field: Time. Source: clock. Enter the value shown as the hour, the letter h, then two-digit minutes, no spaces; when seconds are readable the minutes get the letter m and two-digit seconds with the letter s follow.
4h21
